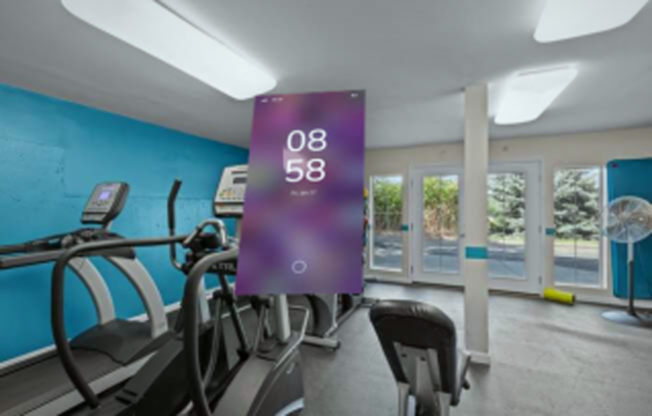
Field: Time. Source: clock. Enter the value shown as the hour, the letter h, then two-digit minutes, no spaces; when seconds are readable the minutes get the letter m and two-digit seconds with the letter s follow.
8h58
